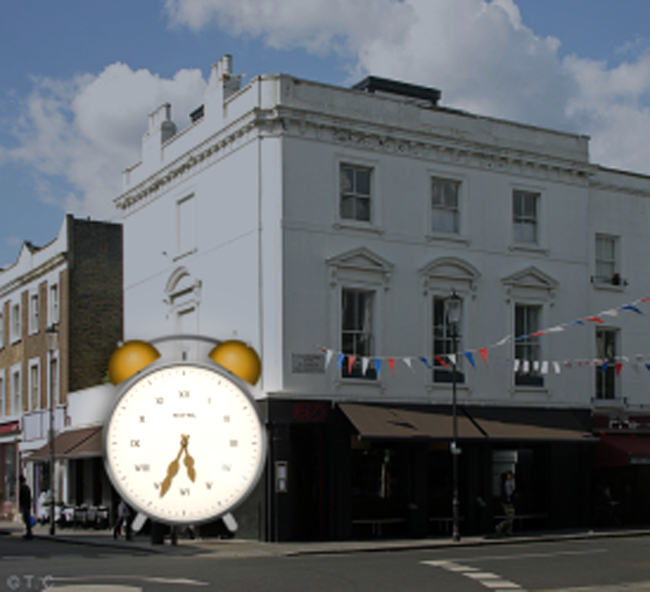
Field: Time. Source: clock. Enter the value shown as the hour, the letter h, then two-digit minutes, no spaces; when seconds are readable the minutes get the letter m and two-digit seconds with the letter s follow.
5h34
